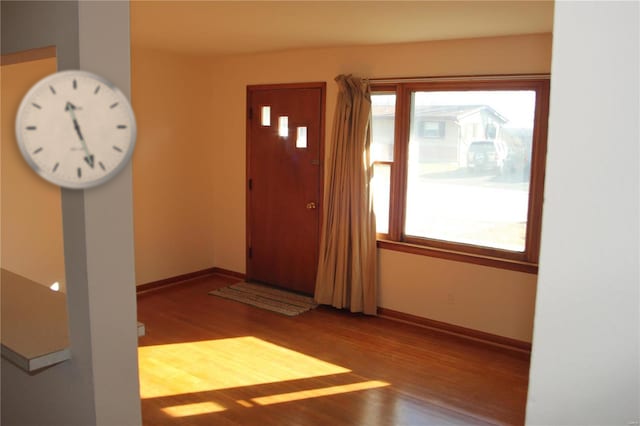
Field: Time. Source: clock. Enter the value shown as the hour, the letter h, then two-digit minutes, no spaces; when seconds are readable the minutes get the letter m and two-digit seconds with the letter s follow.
11h27
